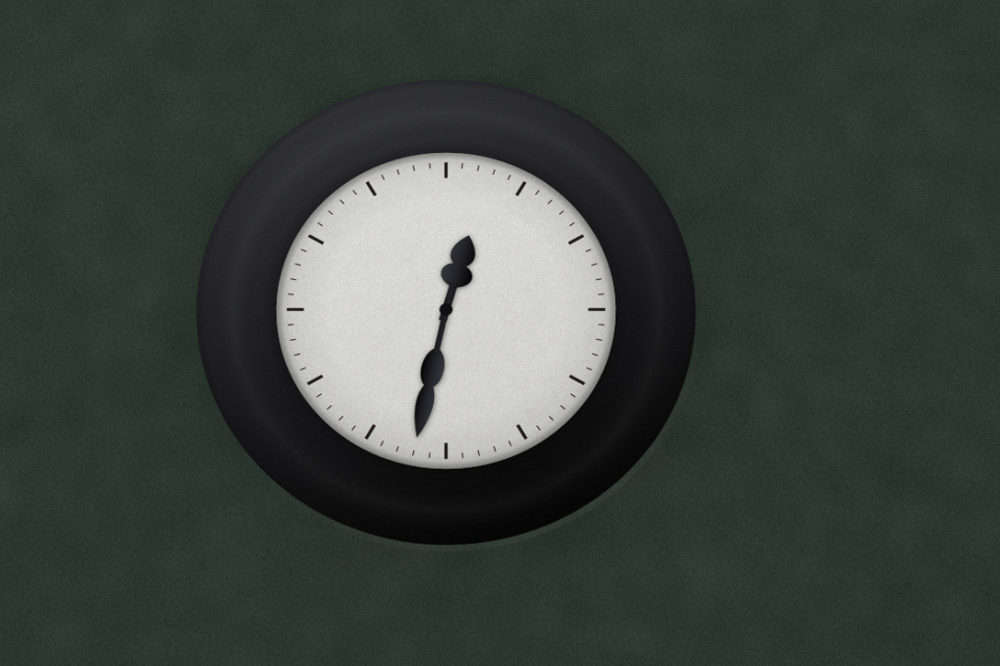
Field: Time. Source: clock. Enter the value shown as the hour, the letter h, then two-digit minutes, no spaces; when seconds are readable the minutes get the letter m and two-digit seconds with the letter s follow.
12h32
